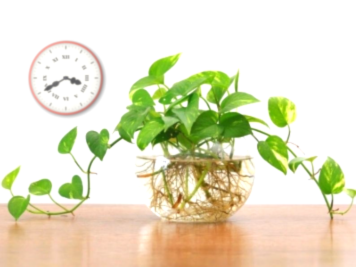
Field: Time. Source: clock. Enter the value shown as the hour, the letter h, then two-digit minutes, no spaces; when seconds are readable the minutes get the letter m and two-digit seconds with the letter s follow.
3h40
